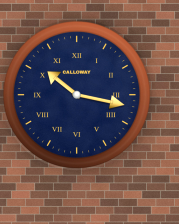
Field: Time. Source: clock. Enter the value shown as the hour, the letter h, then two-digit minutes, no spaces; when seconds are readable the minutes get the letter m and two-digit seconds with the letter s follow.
10h17
